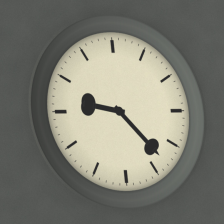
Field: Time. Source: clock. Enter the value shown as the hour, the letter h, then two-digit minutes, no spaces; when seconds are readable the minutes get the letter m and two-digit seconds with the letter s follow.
9h23
